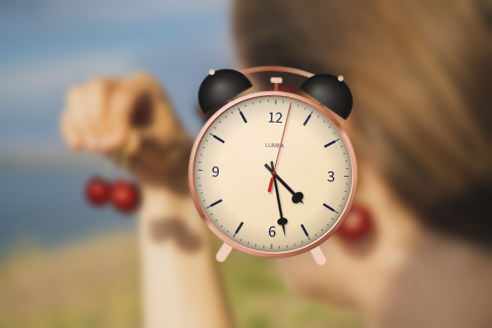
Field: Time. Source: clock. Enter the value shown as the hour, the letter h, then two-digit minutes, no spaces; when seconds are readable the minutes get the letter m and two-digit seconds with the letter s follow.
4h28m02s
